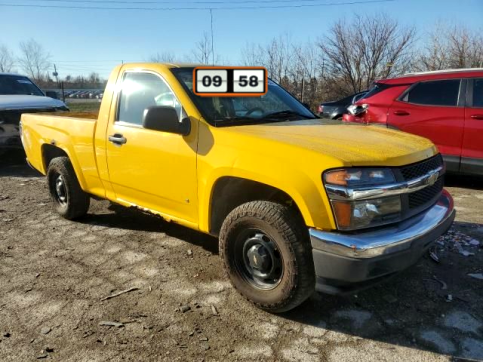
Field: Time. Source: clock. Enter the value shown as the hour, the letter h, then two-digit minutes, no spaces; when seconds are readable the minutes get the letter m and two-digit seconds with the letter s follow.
9h58
